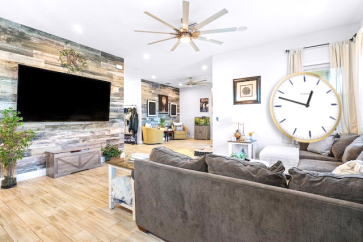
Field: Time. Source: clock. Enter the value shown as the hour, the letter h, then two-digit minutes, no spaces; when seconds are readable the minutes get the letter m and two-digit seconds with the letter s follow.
12h48
